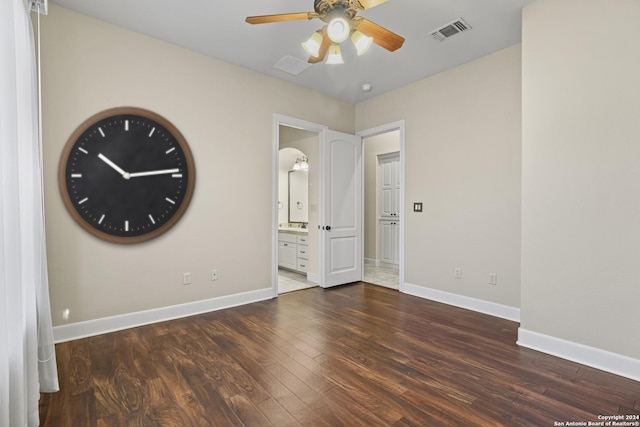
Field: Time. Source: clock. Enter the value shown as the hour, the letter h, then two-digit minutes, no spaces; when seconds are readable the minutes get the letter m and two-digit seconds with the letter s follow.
10h14
